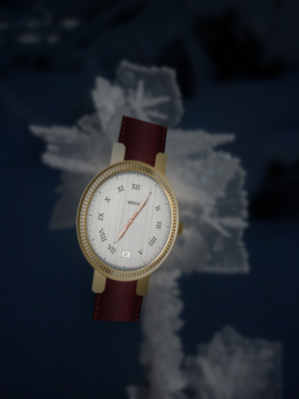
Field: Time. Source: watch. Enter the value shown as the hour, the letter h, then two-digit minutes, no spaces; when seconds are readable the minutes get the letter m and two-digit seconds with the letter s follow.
7h05
